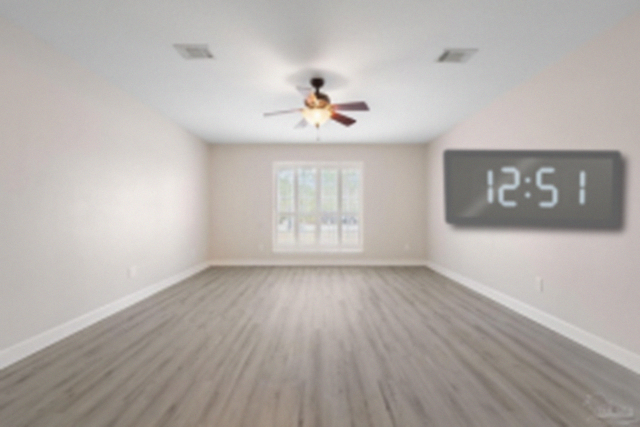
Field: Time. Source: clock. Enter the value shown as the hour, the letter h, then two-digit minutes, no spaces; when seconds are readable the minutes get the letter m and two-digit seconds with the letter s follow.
12h51
